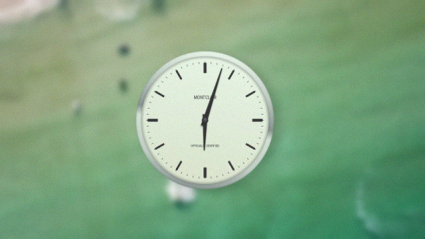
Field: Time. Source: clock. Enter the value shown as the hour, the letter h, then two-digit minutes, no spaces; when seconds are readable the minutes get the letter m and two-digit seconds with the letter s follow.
6h03
